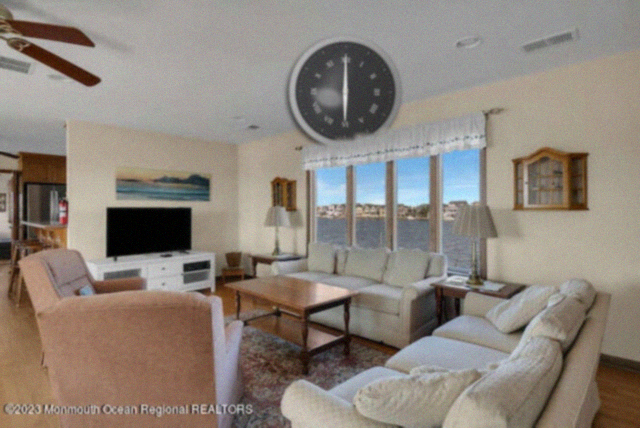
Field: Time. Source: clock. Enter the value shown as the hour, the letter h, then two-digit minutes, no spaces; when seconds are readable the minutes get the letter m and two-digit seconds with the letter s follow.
6h00
